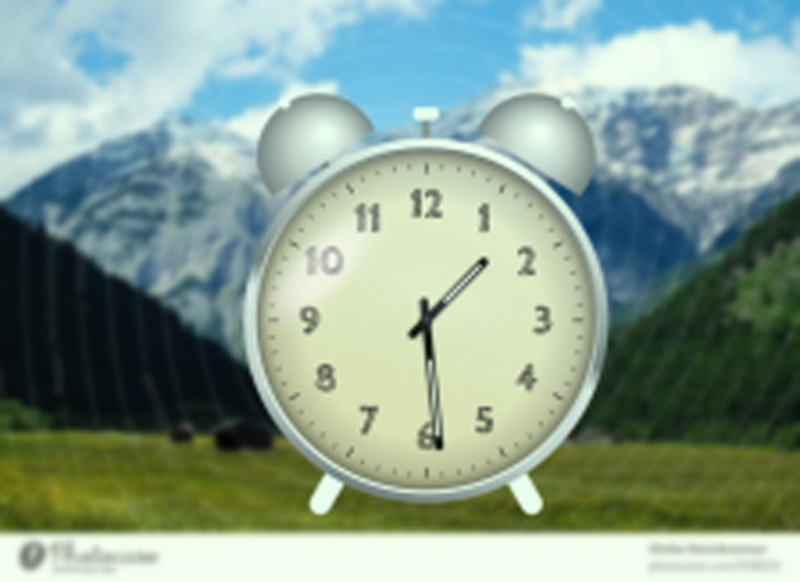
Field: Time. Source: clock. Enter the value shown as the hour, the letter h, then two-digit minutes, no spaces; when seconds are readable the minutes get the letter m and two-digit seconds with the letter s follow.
1h29
